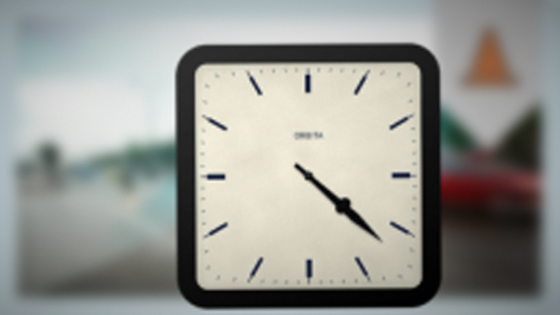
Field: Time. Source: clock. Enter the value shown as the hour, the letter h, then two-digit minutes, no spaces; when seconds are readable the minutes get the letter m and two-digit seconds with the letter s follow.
4h22
